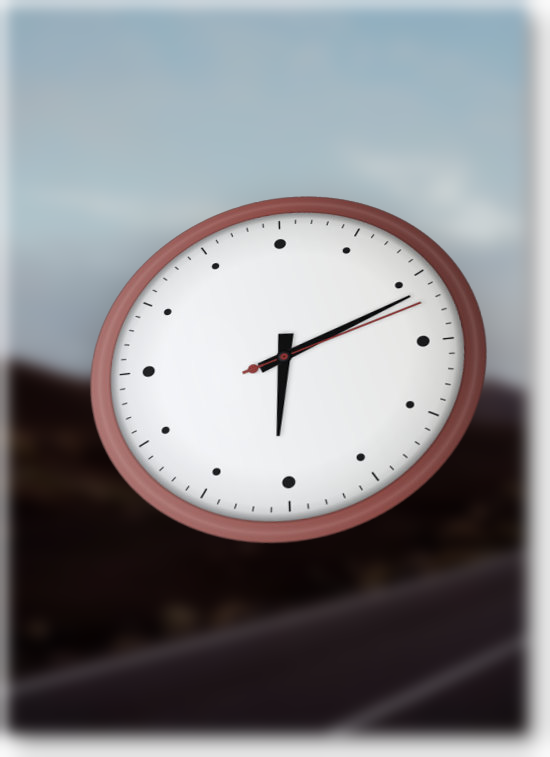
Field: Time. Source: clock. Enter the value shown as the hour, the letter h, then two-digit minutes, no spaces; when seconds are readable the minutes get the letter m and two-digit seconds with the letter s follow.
6h11m12s
